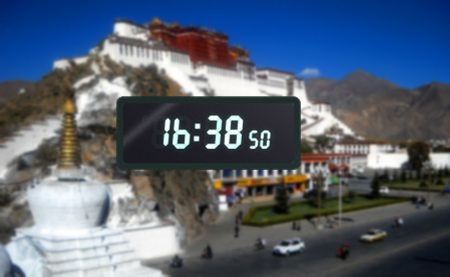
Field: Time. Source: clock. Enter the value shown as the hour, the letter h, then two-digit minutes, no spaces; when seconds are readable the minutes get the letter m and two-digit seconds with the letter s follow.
16h38m50s
